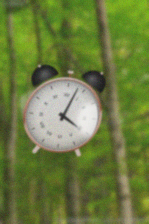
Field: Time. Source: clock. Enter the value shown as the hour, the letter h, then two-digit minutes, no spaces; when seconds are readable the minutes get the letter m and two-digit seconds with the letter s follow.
4h03
